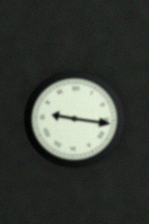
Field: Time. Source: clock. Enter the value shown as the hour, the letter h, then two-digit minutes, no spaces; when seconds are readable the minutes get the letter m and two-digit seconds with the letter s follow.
9h16
